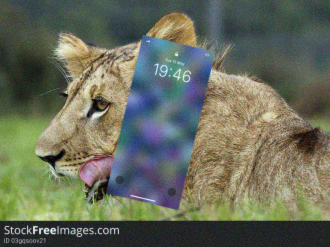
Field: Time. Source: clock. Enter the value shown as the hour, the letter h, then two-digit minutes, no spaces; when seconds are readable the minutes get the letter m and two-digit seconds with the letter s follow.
19h46
